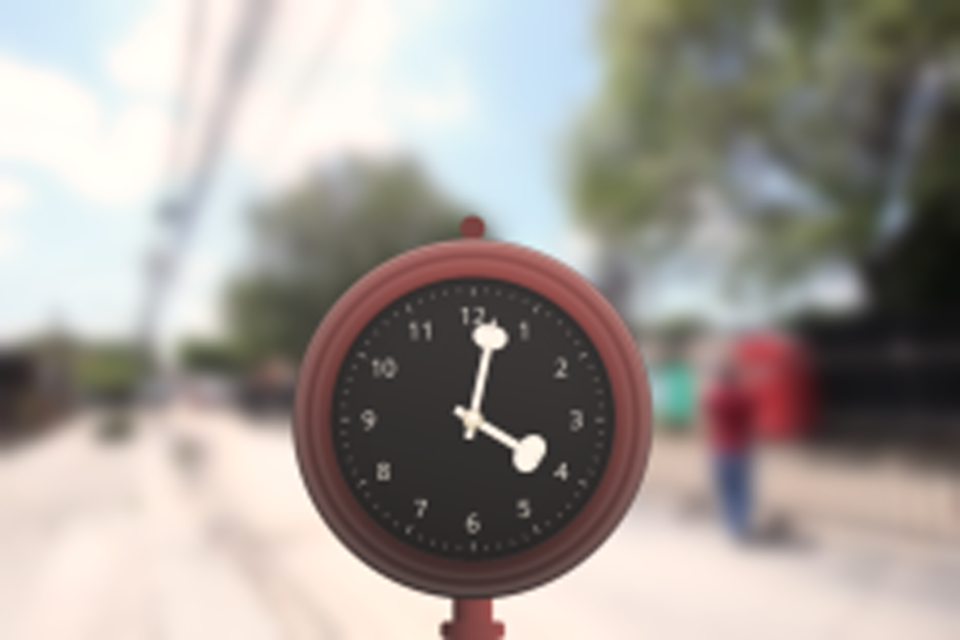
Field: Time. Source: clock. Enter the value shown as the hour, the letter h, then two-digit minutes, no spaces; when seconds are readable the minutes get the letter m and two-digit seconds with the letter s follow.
4h02
